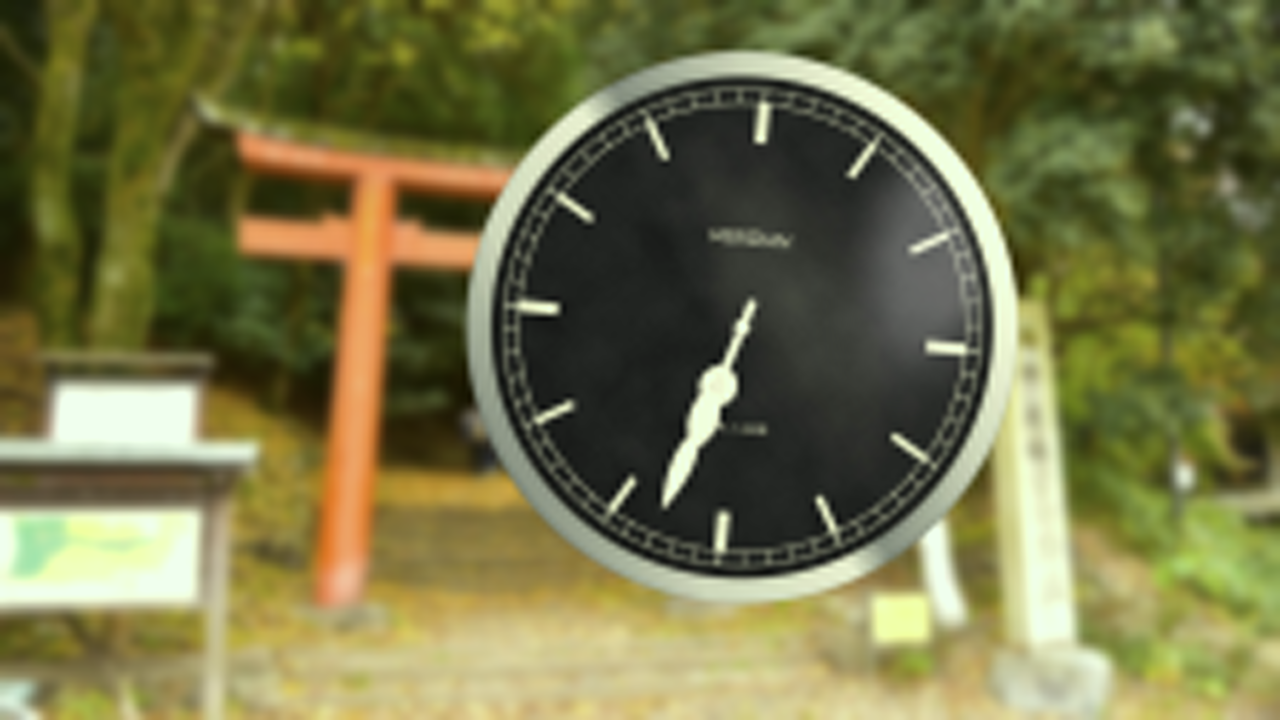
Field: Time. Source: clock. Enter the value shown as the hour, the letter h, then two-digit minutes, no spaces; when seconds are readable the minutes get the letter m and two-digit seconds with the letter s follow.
6h33
